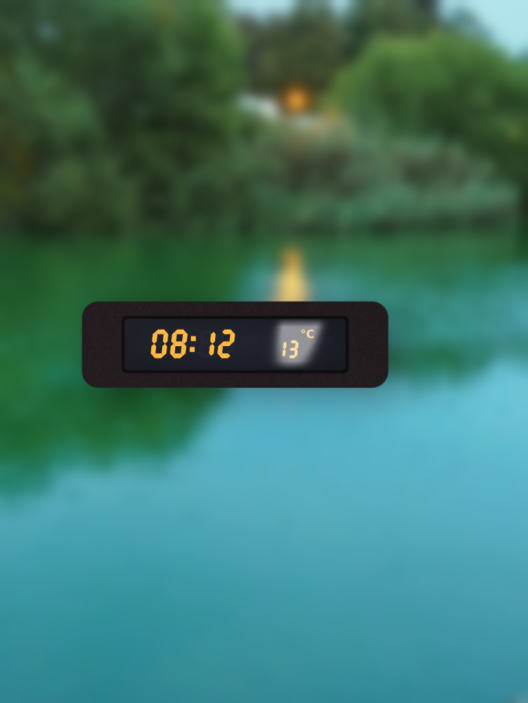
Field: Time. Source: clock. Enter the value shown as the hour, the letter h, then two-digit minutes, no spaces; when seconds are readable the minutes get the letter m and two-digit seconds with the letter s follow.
8h12
